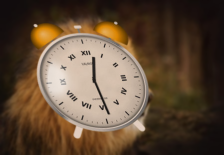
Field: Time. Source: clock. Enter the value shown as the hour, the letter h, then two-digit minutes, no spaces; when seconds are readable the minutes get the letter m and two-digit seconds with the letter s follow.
12h29
